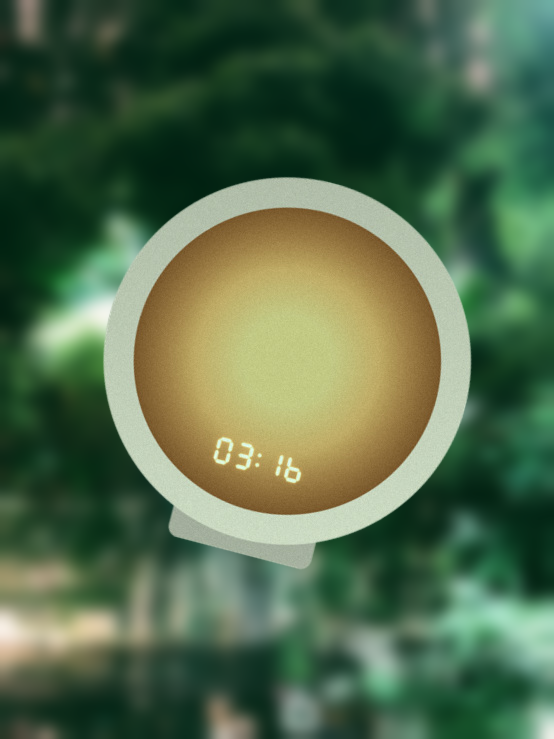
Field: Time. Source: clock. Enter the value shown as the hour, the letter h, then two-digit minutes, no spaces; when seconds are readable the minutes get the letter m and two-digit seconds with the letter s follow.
3h16
